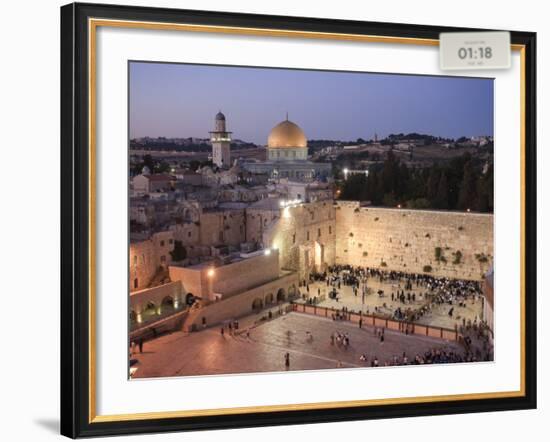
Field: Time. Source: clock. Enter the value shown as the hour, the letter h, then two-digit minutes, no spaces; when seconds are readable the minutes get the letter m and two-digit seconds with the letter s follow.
1h18
